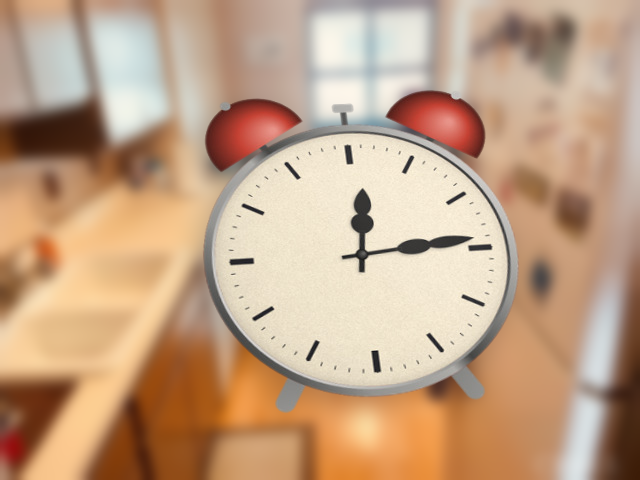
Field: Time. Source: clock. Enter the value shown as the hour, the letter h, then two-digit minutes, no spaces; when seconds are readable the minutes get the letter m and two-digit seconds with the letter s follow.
12h14
